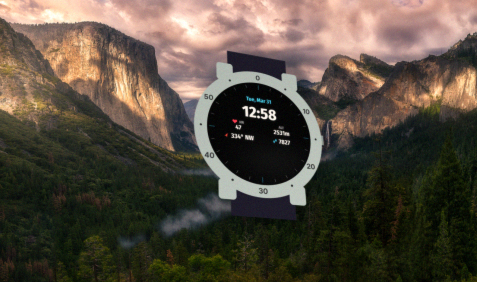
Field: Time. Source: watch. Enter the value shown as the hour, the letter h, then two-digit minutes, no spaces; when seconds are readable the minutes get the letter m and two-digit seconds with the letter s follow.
12h58
